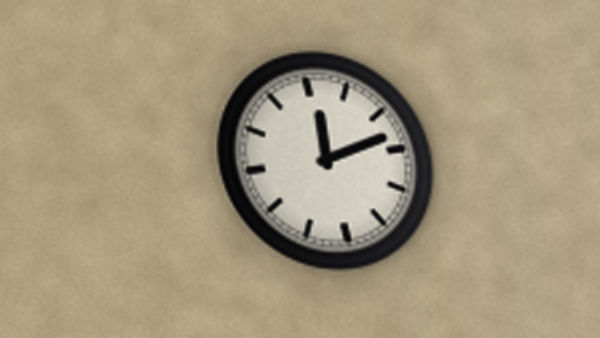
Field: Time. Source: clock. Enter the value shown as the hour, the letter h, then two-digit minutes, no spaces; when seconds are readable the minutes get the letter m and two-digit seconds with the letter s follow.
12h13
